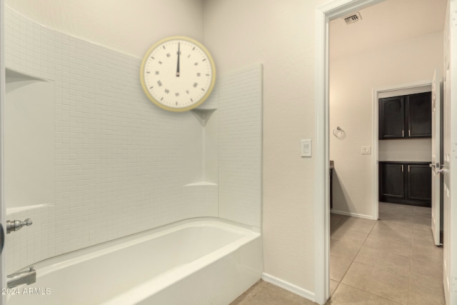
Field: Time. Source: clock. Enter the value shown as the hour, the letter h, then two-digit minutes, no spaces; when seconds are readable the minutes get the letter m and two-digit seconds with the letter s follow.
12h00
